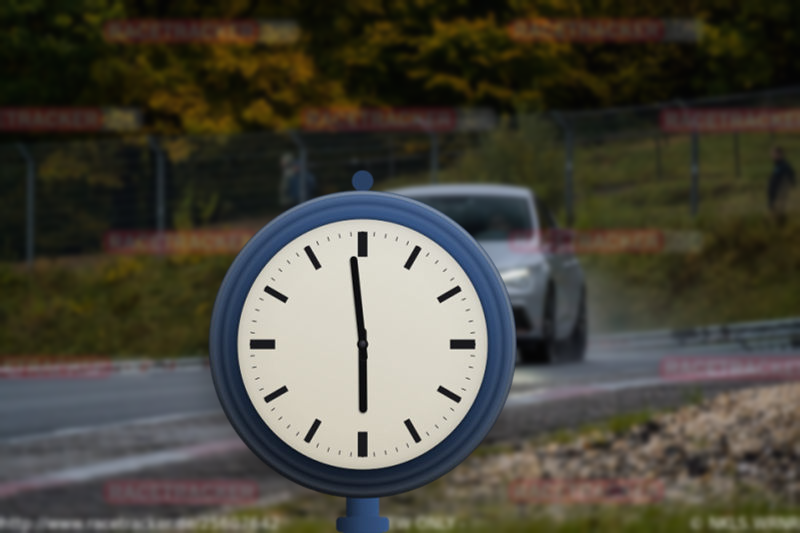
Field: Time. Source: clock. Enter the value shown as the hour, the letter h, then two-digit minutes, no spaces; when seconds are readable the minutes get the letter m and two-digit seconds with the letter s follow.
5h59
